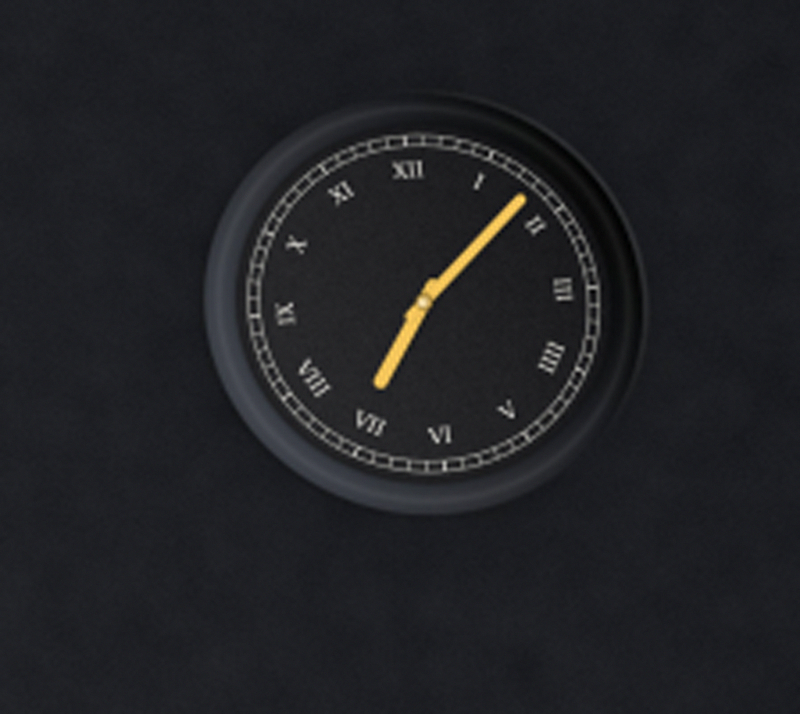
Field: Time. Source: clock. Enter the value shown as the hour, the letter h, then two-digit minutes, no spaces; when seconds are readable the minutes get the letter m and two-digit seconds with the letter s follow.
7h08
